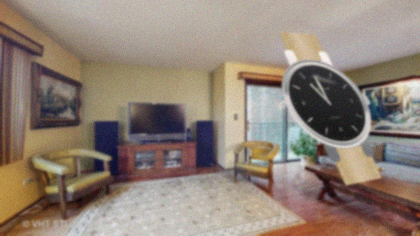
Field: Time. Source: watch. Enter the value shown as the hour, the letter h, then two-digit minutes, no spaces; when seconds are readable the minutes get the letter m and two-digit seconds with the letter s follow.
10h59
